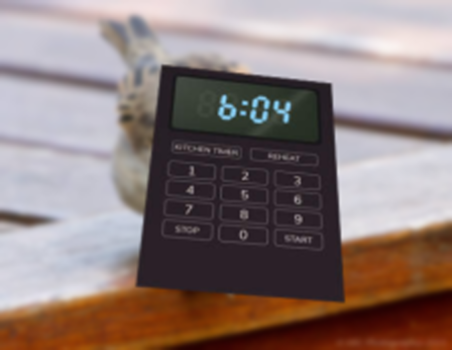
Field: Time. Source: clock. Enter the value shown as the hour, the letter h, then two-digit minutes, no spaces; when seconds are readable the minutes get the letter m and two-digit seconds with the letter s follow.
6h04
